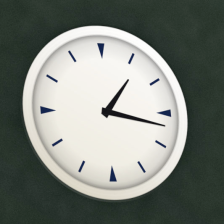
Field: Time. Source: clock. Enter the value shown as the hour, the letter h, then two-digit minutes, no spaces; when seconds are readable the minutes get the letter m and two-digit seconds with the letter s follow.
1h17
